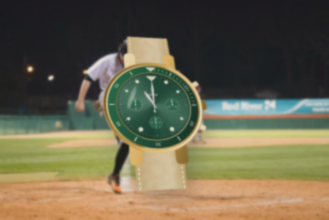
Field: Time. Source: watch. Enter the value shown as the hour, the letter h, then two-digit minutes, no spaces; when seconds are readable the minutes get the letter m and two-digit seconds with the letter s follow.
11h00
